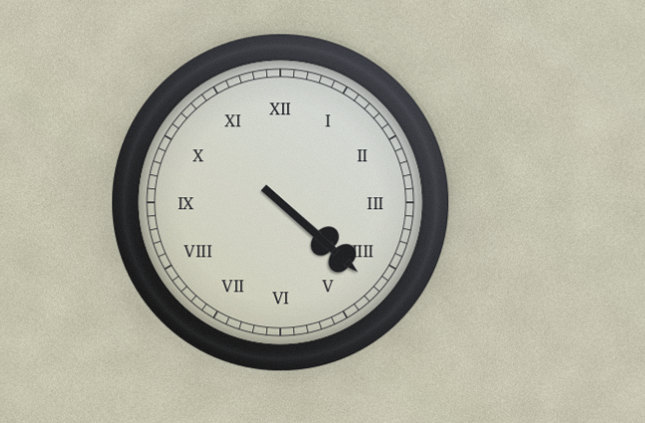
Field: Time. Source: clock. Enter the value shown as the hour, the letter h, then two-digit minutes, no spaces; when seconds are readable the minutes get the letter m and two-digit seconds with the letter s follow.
4h22
